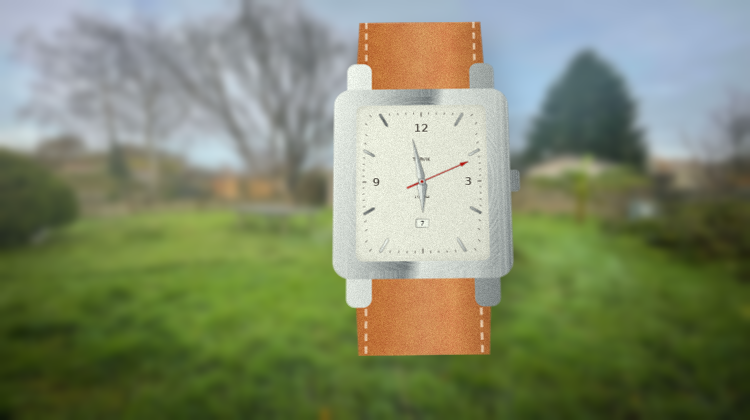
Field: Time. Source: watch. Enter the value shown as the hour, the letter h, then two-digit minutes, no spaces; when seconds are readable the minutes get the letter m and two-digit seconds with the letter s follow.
5h58m11s
